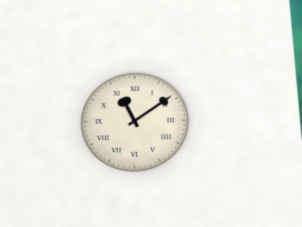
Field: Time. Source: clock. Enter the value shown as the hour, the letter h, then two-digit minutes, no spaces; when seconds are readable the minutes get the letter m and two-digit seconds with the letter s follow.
11h09
